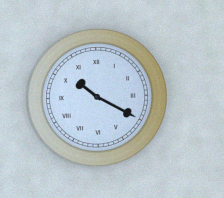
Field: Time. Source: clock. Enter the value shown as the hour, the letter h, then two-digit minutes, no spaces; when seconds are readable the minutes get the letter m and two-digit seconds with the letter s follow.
10h20
